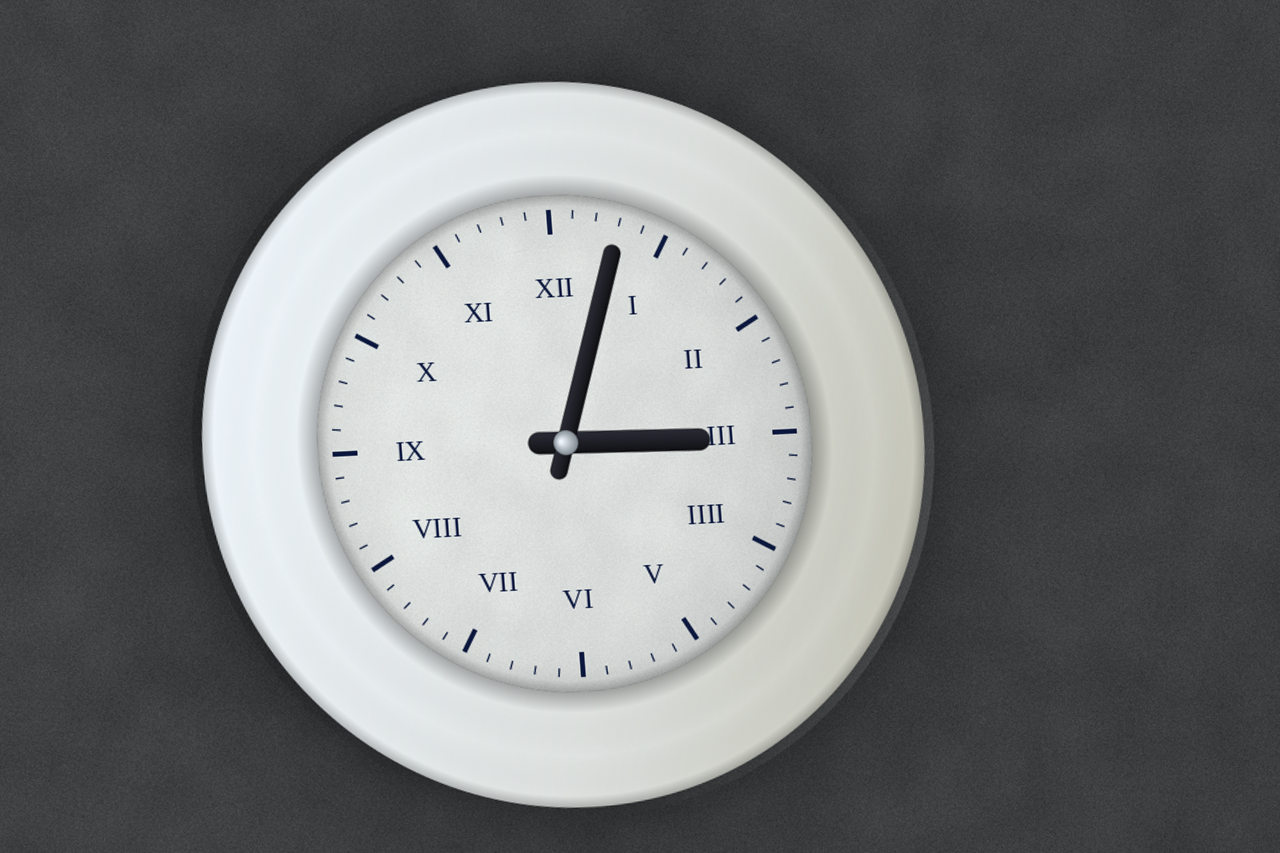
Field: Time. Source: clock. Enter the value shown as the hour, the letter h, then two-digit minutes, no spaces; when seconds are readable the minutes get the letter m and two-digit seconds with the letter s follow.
3h03
